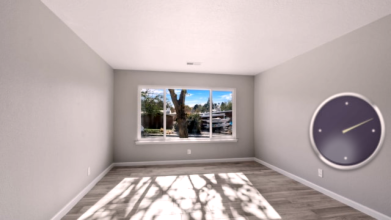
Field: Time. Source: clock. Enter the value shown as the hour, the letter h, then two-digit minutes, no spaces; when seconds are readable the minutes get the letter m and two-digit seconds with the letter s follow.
2h11
